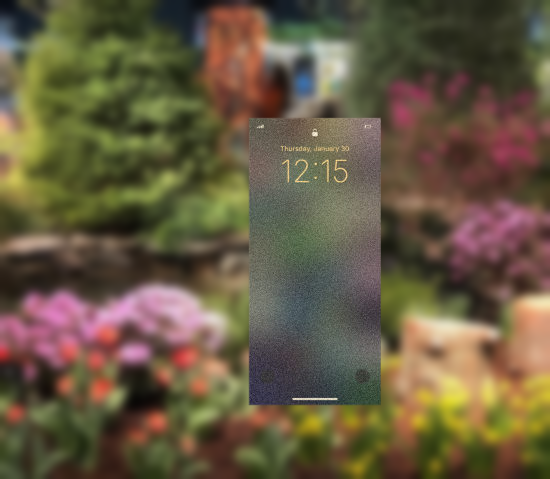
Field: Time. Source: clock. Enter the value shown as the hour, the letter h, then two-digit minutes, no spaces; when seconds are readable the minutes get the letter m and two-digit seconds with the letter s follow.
12h15
